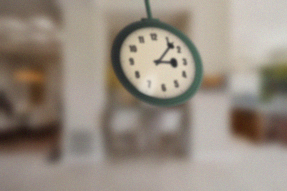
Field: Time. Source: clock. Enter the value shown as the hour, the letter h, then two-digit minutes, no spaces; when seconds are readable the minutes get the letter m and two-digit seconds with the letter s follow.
3h07
